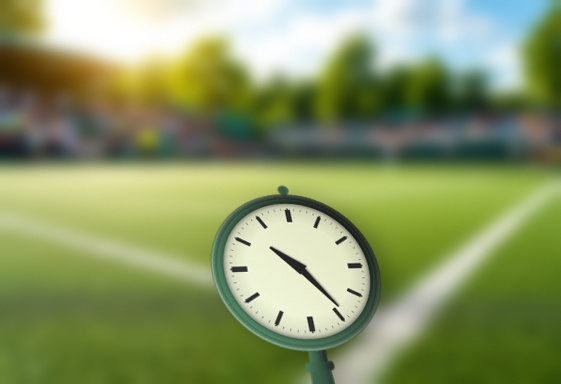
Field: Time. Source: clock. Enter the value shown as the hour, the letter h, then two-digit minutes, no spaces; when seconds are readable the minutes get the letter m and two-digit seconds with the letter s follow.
10h24
